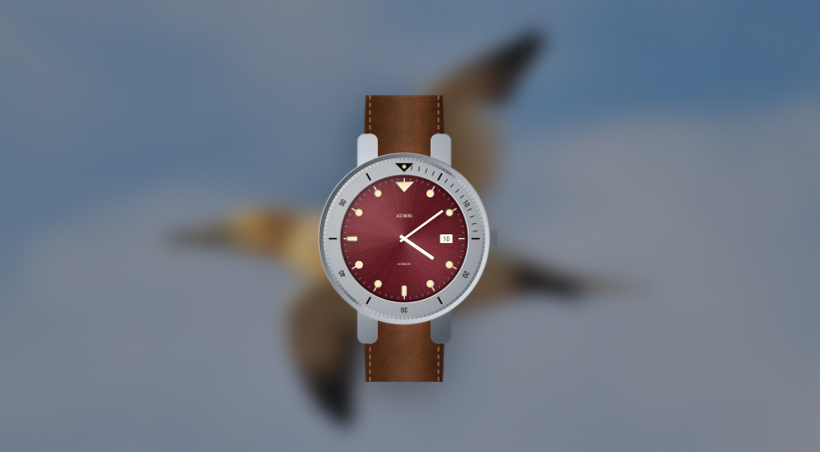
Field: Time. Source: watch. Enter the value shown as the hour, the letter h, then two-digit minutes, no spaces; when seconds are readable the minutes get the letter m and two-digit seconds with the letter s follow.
4h09
